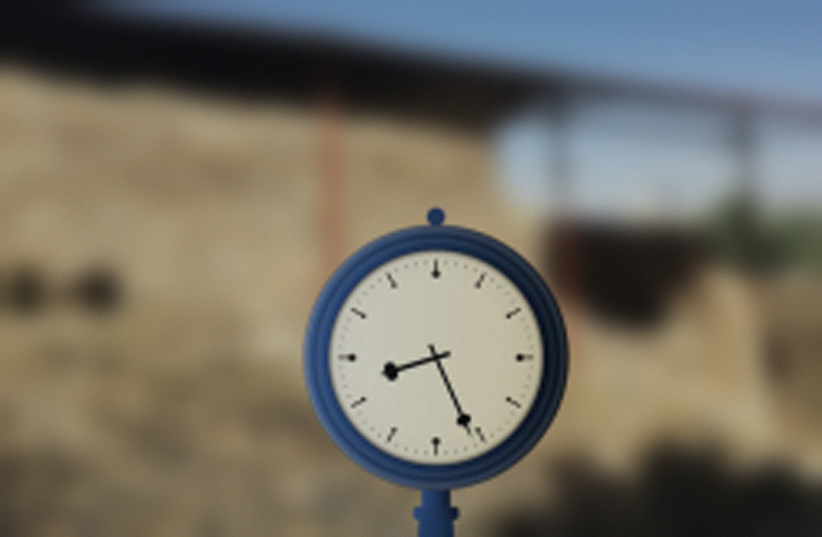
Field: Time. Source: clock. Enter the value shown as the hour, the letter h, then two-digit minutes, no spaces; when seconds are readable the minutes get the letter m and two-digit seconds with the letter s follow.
8h26
